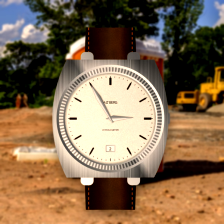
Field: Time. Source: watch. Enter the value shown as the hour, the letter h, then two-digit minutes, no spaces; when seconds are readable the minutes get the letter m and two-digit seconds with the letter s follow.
2h55
